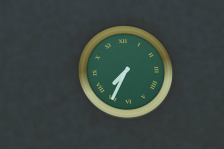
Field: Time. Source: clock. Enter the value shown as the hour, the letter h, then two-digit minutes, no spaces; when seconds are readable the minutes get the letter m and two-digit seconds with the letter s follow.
7h35
